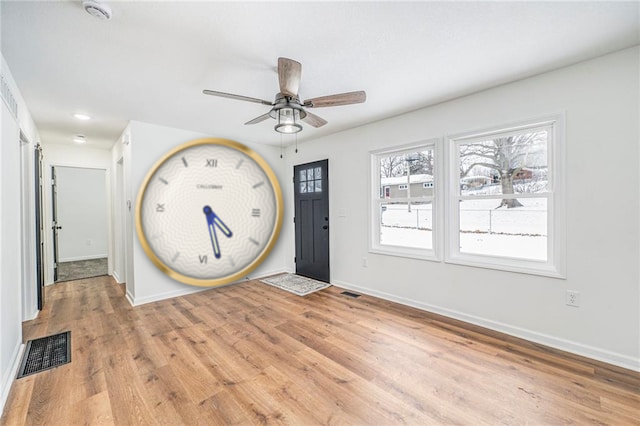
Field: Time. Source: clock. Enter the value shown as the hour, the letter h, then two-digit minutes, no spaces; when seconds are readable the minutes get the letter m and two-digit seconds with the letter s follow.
4h27
